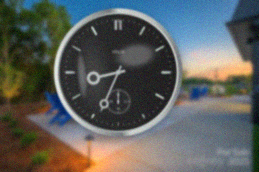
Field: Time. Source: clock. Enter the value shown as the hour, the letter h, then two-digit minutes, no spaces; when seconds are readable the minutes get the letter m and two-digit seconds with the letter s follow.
8h34
